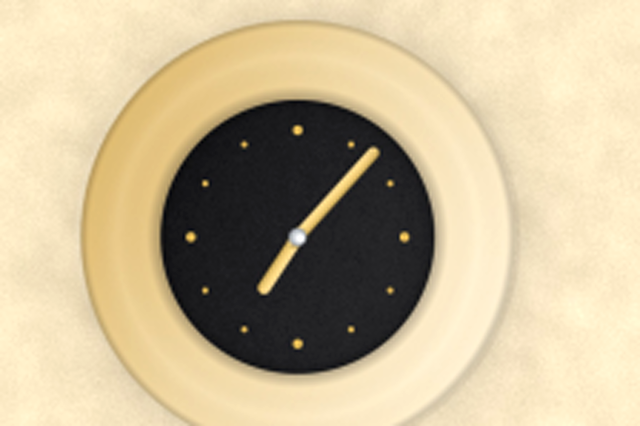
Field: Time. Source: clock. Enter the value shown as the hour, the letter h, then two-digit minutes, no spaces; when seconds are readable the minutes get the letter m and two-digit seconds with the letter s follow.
7h07
